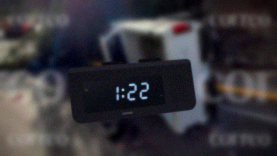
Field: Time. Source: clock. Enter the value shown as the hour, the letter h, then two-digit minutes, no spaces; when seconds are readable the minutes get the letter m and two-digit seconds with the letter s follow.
1h22
